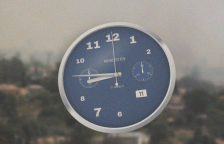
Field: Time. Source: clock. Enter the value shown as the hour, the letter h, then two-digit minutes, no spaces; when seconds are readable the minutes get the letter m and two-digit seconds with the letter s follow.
8h46
